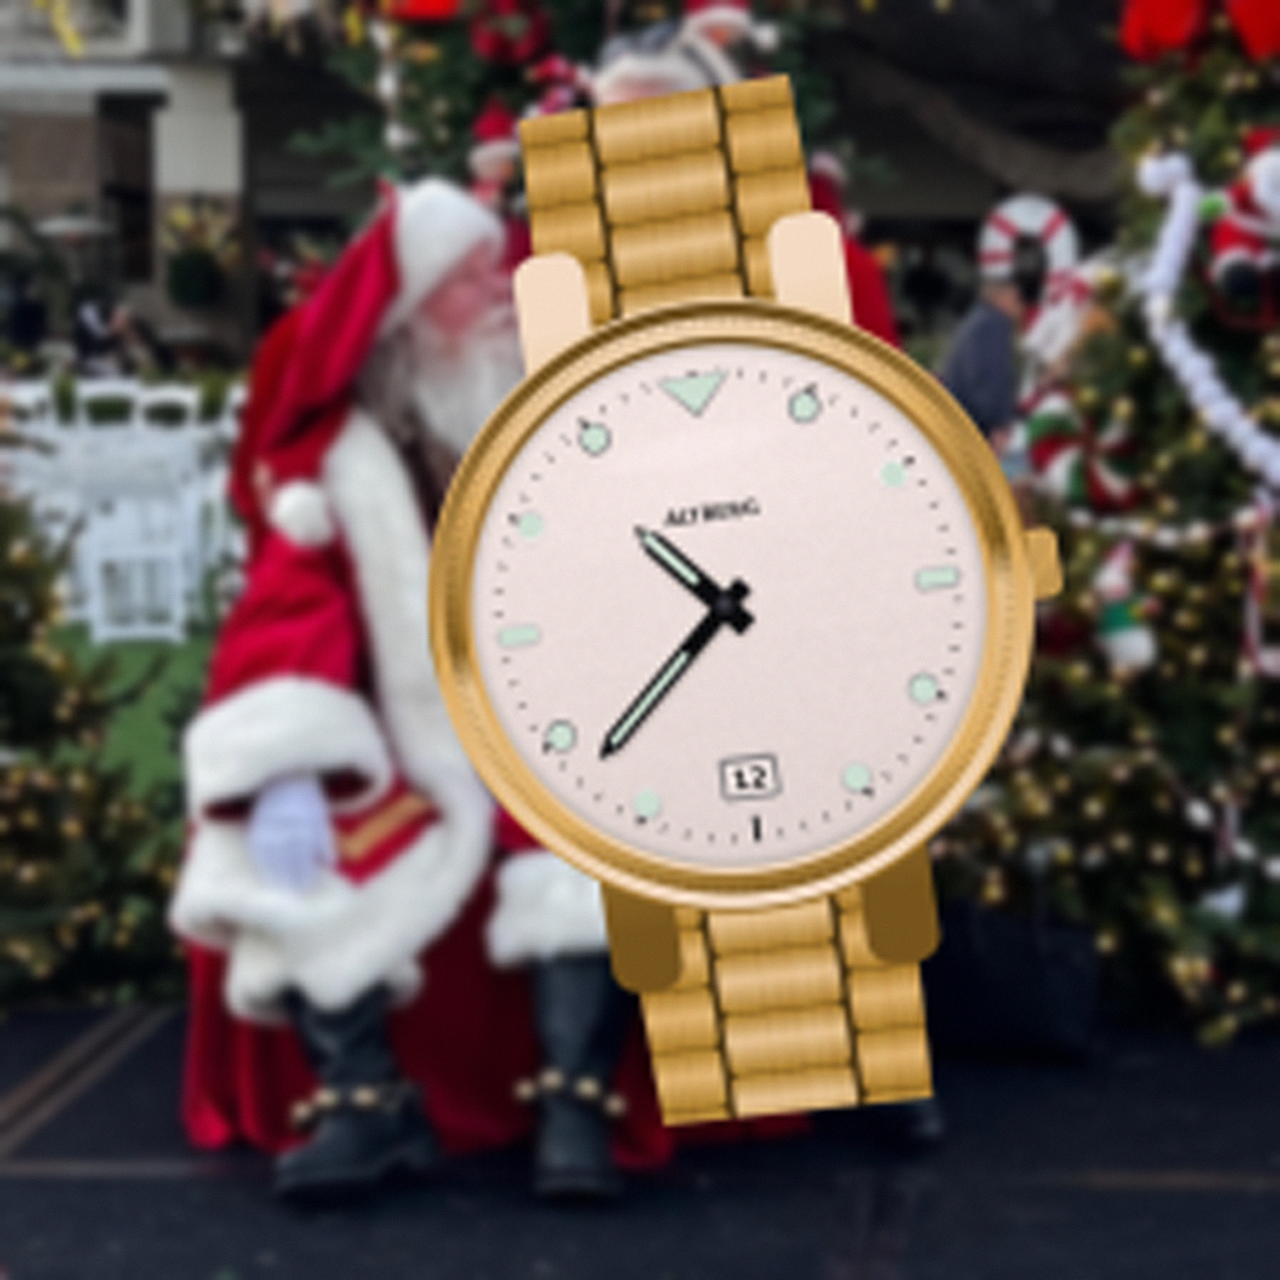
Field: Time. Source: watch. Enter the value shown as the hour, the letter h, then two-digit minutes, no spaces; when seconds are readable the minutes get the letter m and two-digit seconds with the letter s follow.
10h38
